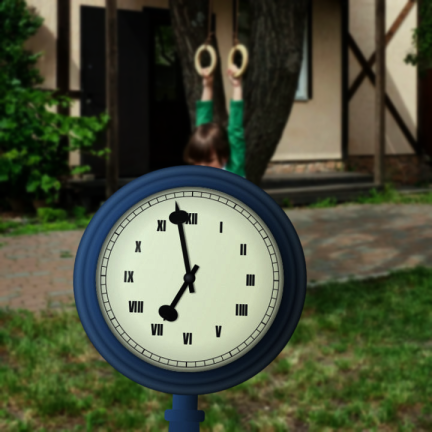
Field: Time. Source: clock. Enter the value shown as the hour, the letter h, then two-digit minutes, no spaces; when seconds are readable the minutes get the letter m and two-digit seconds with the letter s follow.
6h58
